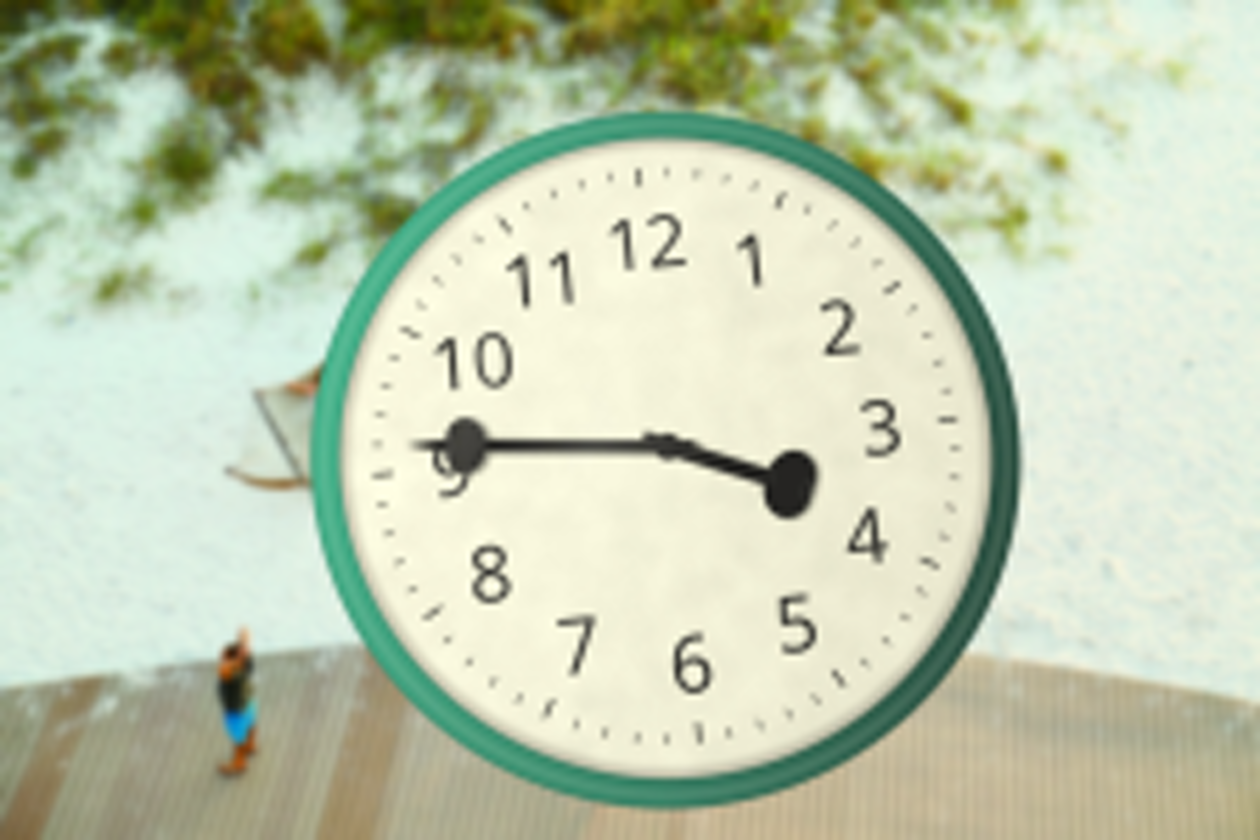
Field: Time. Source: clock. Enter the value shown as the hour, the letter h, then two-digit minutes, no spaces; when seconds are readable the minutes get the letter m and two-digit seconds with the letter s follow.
3h46
